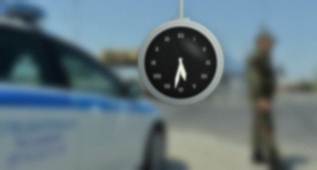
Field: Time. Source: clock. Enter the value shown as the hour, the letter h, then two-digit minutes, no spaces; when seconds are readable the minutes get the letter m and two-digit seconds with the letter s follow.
5h32
